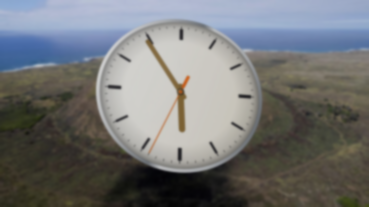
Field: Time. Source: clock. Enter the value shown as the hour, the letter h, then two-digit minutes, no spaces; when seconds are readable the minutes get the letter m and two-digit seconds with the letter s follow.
5h54m34s
